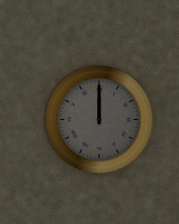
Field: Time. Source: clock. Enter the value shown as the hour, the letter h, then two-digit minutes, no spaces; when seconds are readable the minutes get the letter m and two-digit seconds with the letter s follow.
12h00
